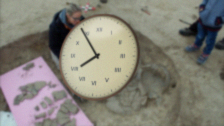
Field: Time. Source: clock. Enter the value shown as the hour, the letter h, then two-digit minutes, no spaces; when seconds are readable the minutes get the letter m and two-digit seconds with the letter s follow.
7h54
